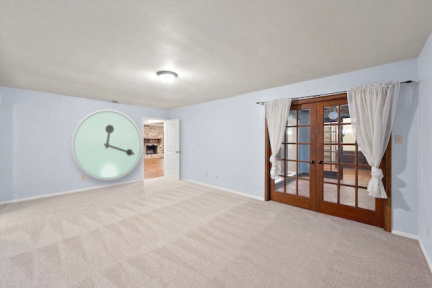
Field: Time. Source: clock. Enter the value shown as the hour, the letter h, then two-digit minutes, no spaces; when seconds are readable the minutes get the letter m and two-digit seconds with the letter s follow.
12h18
